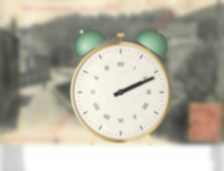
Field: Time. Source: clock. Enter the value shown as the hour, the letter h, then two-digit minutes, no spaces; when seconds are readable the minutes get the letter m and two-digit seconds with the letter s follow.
2h11
